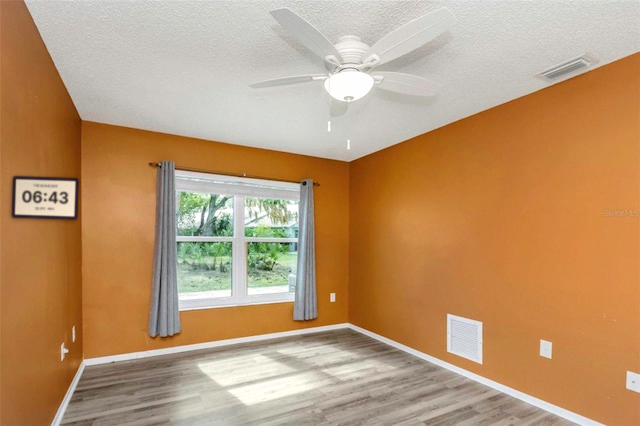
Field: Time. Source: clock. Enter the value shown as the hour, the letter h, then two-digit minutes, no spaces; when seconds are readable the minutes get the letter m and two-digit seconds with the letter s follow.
6h43
